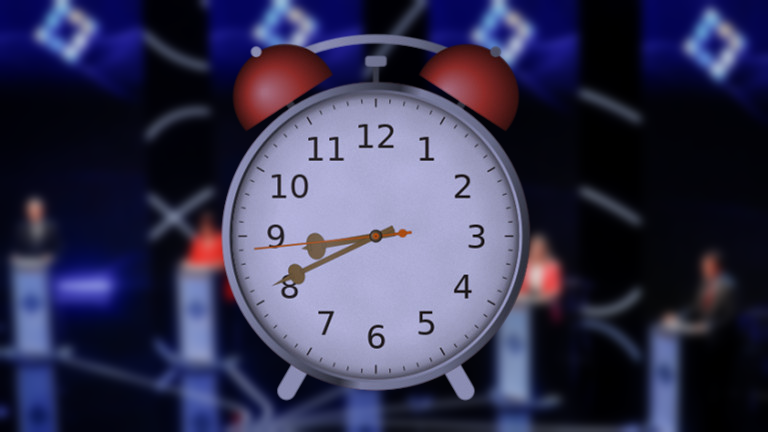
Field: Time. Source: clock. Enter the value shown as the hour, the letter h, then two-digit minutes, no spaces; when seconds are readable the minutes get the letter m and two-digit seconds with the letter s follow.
8h40m44s
